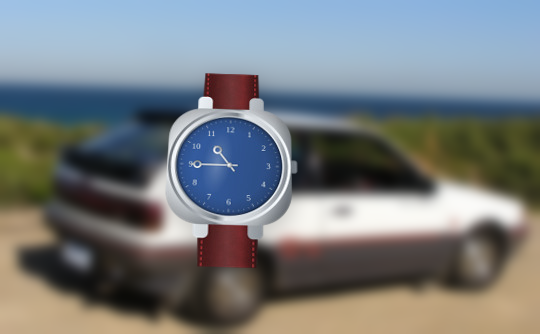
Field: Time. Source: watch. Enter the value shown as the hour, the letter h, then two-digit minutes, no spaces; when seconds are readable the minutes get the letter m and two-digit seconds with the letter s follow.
10h45
